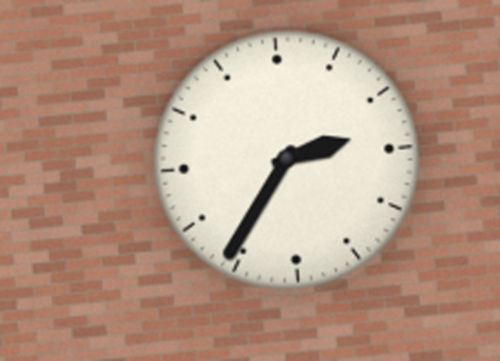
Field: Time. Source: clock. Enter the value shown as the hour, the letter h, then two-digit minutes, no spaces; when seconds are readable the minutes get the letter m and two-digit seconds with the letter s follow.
2h36
